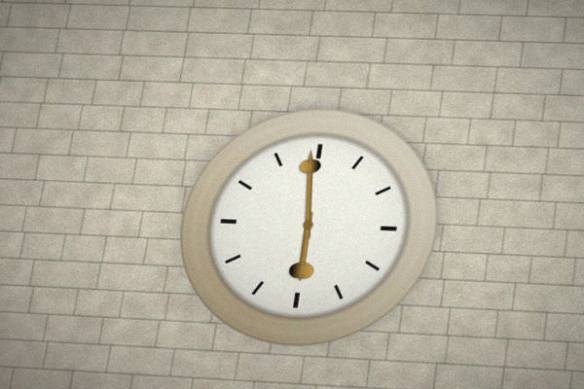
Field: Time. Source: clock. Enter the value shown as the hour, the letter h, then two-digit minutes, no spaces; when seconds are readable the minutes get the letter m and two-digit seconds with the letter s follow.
5h59
